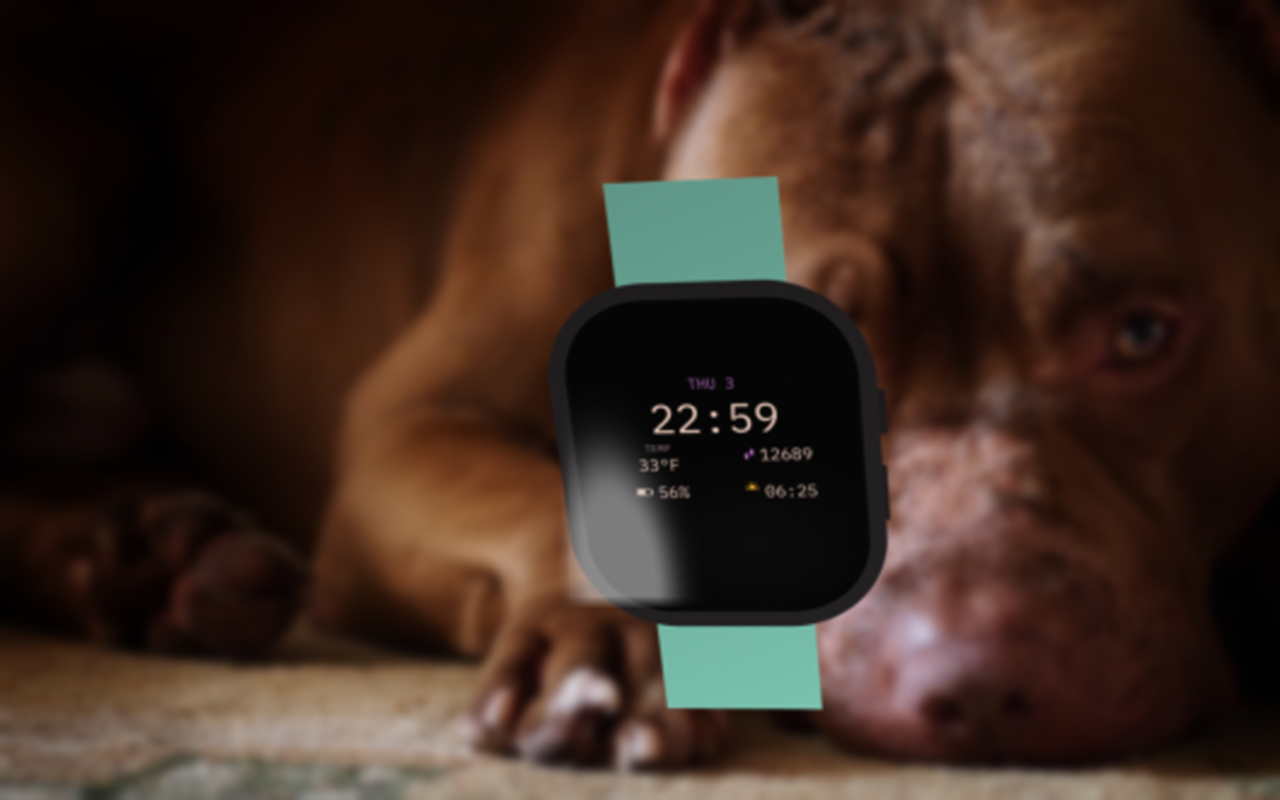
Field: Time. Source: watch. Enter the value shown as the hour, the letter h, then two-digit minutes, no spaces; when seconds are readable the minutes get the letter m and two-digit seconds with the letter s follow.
22h59
